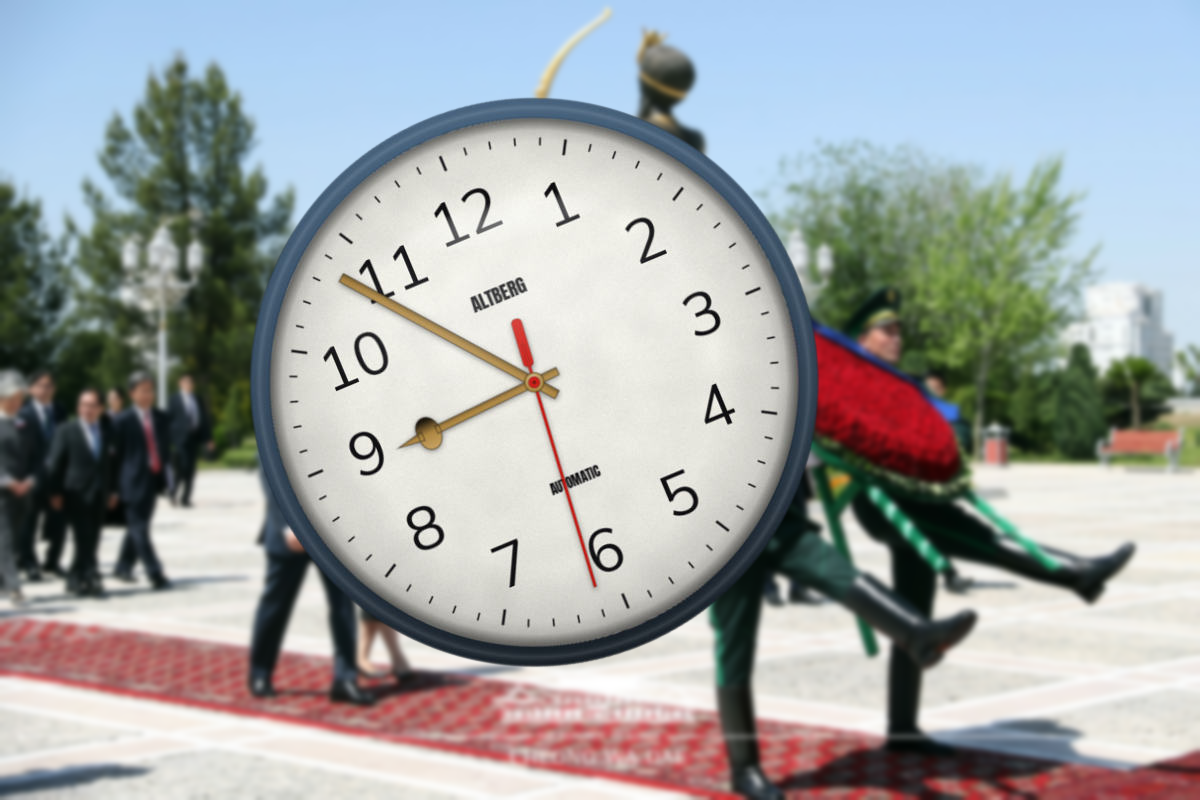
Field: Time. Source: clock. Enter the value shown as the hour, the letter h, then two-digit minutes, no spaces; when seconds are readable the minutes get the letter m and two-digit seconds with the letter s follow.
8h53m31s
